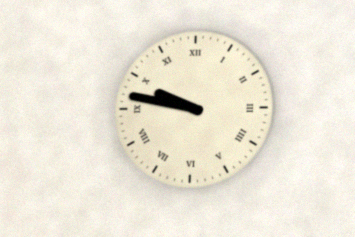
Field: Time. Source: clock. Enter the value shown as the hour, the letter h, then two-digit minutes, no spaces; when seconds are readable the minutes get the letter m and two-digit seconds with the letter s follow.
9h47
